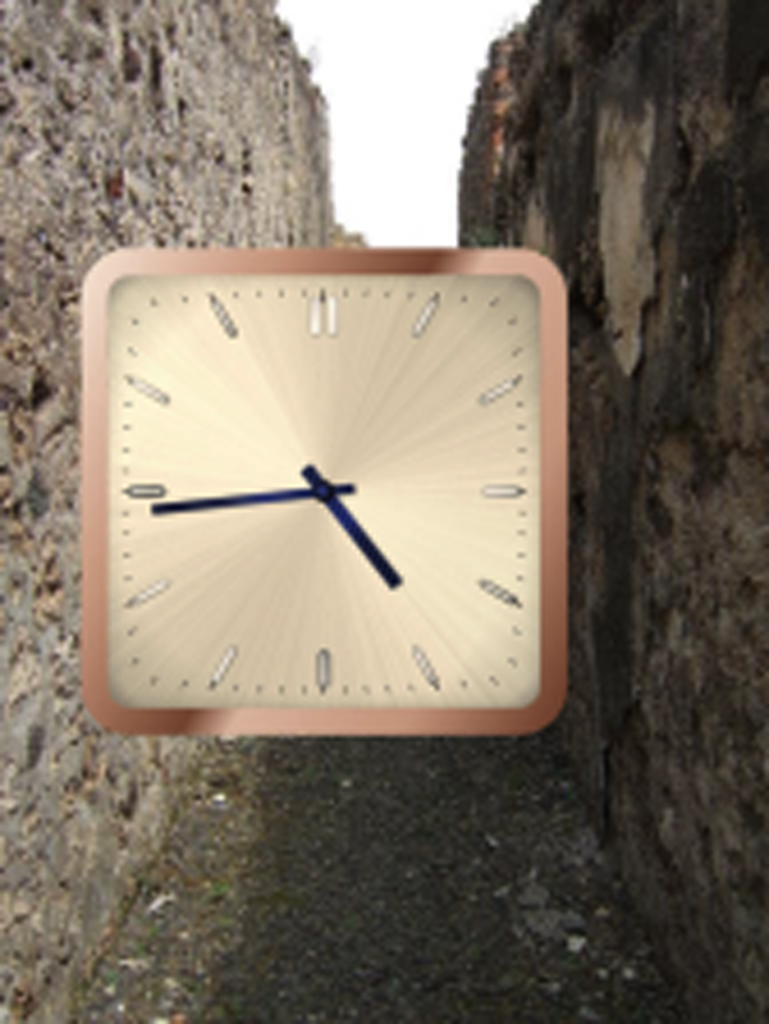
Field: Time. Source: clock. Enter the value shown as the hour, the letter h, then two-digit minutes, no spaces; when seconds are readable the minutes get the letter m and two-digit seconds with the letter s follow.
4h44
